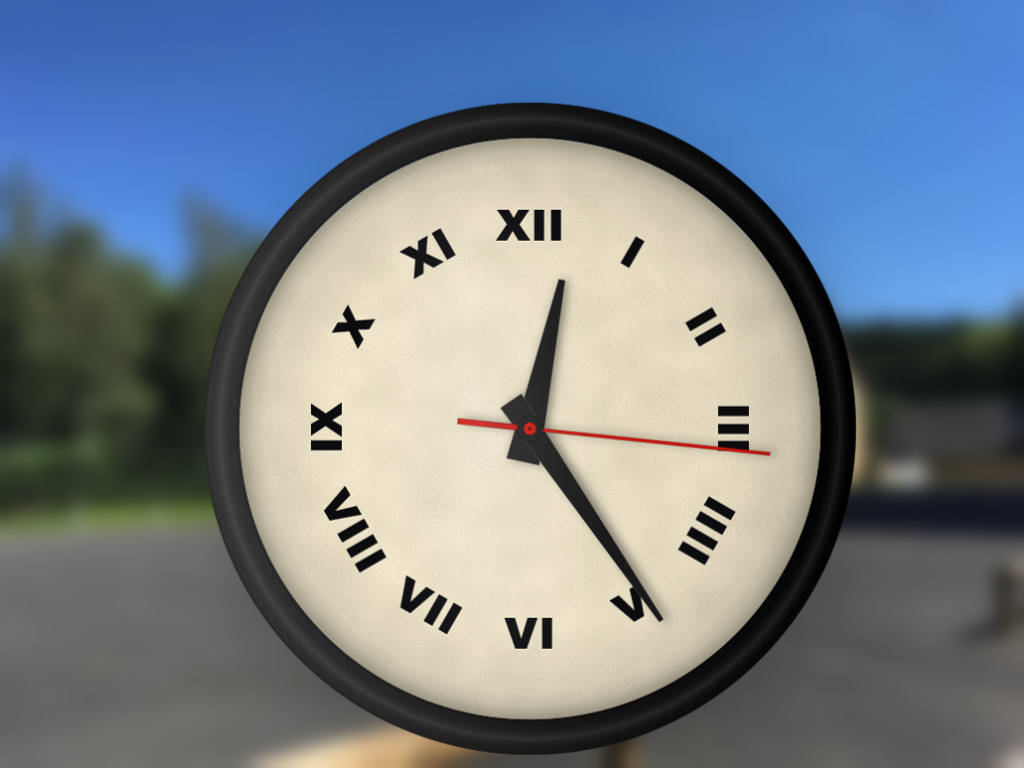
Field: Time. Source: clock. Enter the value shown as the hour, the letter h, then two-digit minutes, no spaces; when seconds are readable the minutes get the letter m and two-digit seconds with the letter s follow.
12h24m16s
